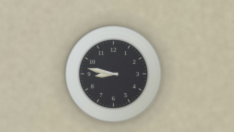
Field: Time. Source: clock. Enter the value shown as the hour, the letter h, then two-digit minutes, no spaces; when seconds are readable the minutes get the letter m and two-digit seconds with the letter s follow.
8h47
